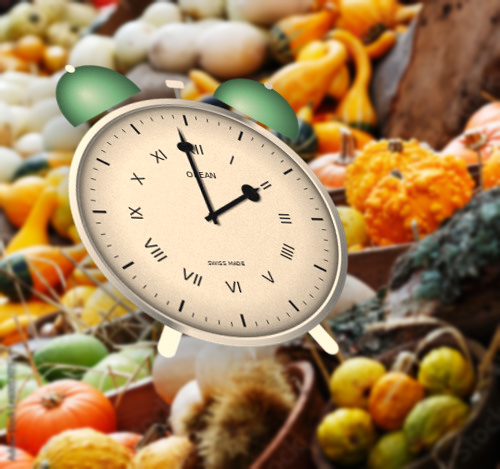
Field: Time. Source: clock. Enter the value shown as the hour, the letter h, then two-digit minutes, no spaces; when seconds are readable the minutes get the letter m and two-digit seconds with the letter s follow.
1h59
